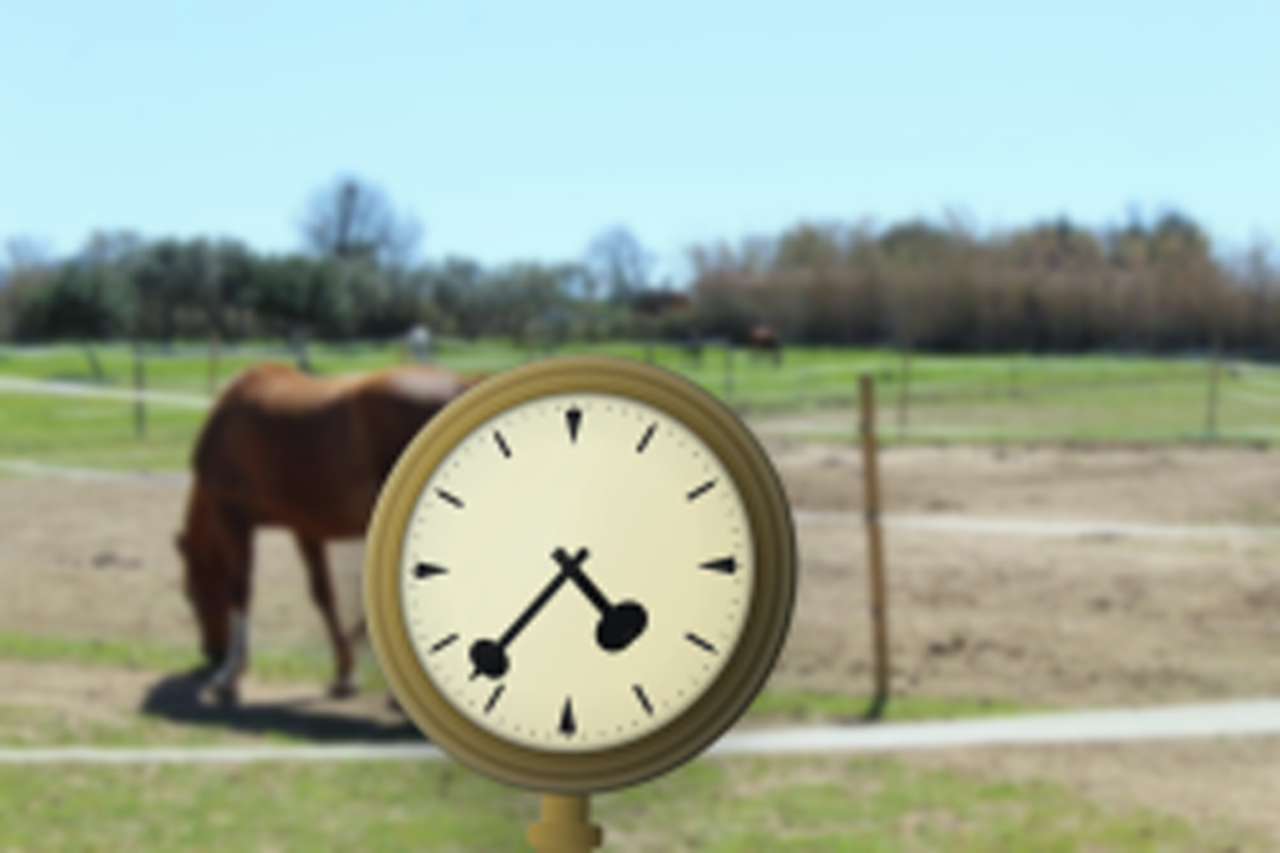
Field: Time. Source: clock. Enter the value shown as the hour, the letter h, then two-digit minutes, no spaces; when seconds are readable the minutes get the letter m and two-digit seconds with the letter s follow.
4h37
